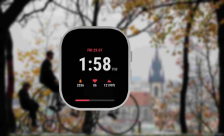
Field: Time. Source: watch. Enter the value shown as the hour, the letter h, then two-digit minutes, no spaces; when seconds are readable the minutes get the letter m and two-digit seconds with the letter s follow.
1h58
